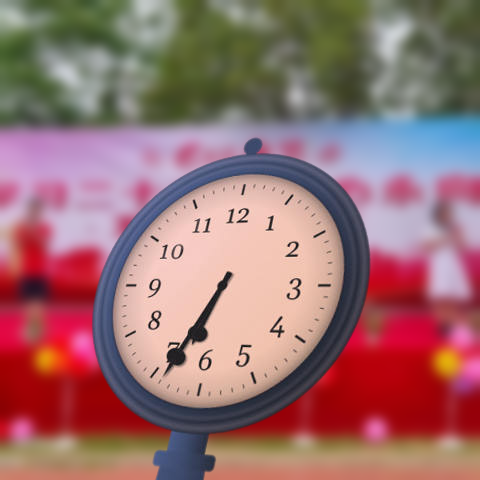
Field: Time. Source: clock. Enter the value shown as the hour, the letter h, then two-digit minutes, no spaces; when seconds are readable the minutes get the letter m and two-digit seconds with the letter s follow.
6h34
